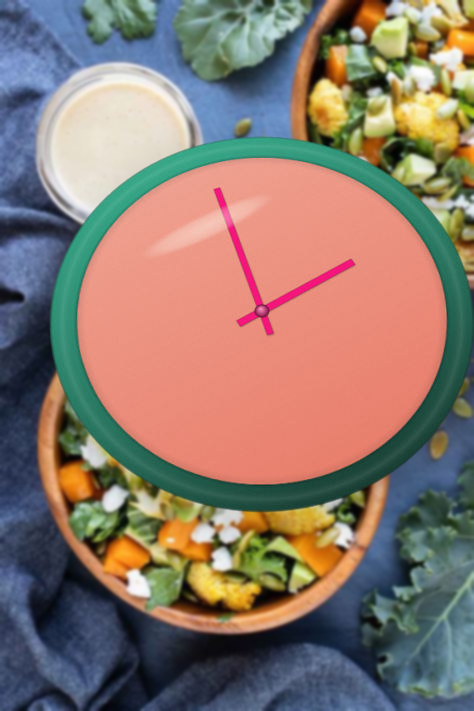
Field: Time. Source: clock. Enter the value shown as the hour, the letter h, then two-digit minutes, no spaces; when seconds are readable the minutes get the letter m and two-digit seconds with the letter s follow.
1h57
